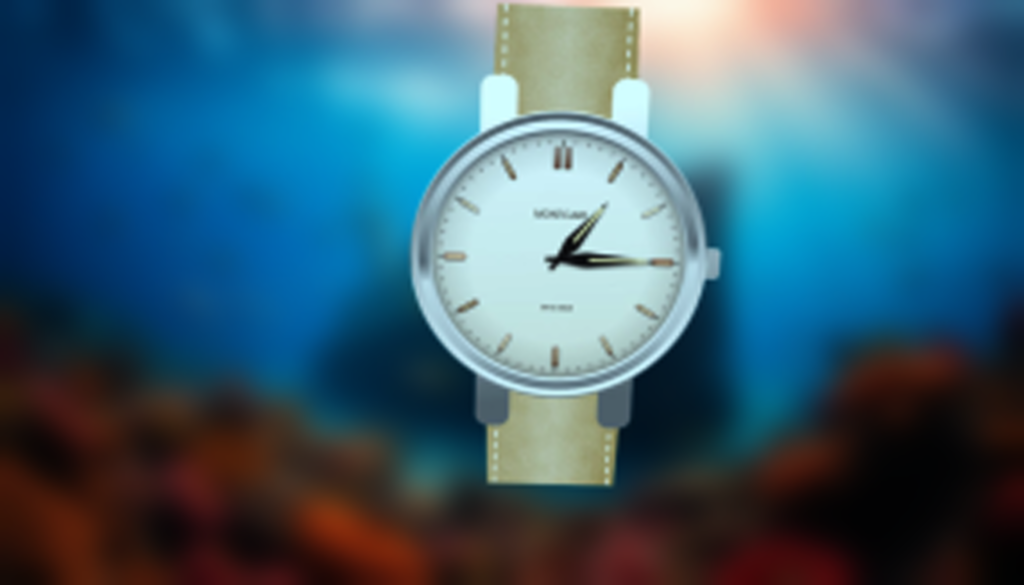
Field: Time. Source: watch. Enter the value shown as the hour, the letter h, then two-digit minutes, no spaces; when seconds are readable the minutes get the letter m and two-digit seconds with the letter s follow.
1h15
